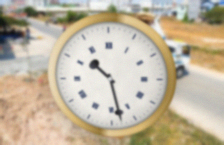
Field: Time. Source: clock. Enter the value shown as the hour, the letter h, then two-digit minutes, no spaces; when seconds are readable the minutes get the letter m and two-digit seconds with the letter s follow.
10h28
